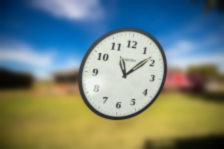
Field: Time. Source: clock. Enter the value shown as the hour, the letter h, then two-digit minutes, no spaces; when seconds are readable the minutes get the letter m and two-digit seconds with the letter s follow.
11h08
